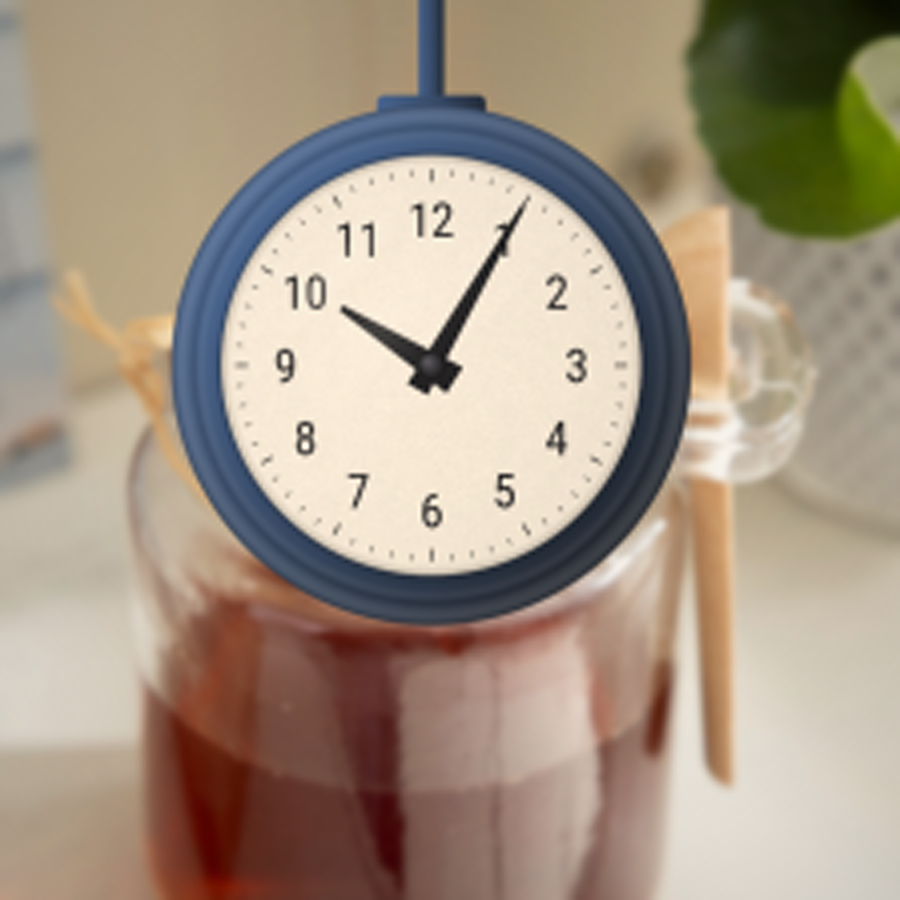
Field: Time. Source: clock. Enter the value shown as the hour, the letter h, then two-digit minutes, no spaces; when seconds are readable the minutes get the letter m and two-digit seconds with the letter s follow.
10h05
